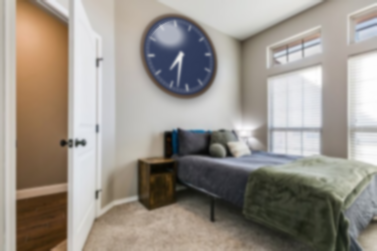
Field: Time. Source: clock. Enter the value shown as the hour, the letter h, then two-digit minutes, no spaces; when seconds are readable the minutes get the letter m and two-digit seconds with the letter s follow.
7h33
